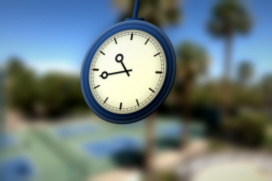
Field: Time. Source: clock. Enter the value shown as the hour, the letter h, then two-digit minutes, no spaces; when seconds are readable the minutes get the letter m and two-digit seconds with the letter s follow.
10h43
